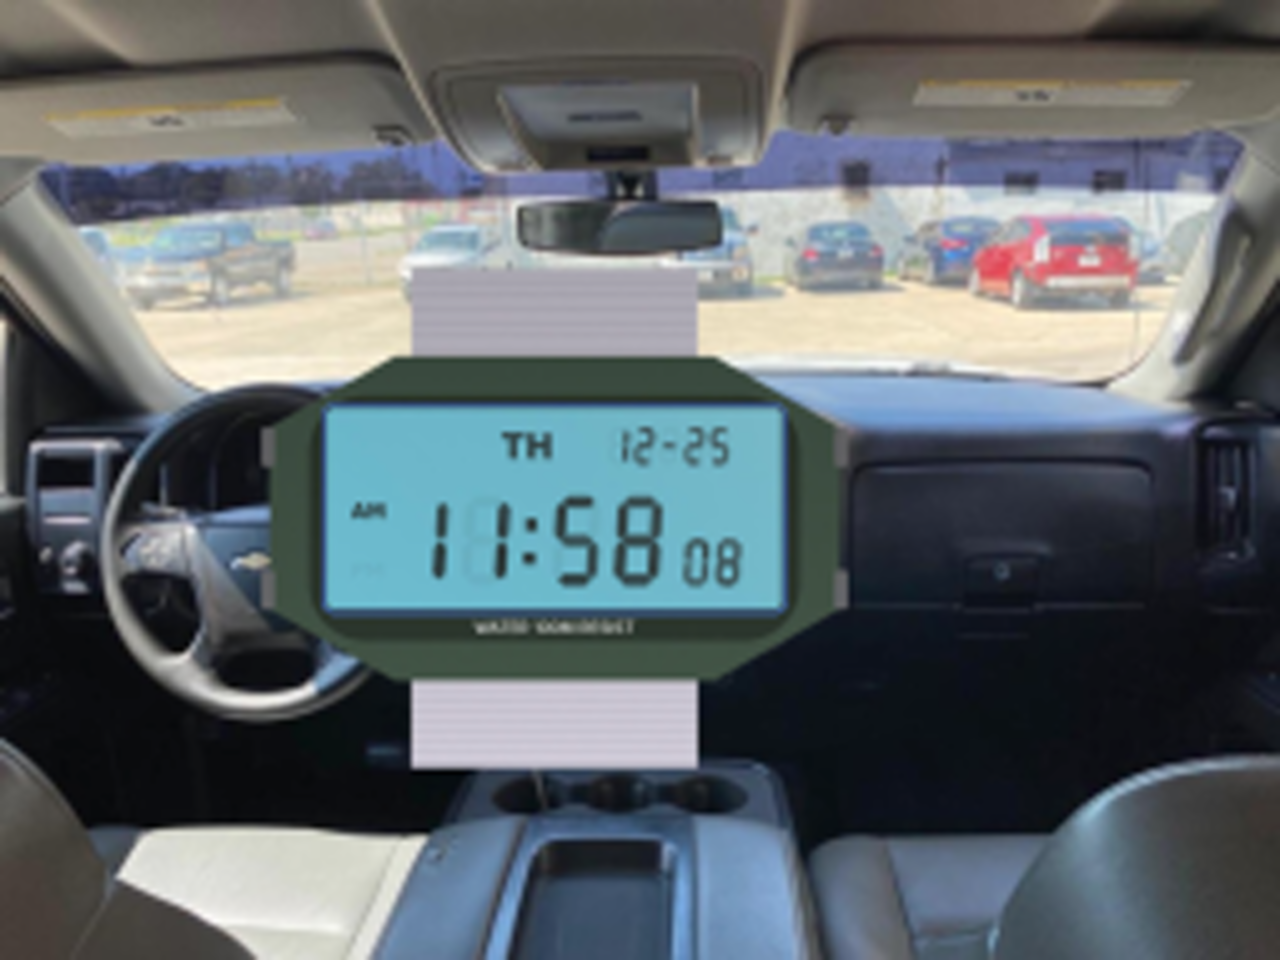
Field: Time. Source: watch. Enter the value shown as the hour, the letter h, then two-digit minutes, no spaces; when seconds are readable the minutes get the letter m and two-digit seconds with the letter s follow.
11h58m08s
